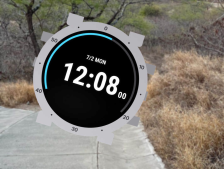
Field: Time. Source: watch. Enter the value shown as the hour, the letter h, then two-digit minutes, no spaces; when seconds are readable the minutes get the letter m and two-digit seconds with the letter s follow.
12h08m00s
